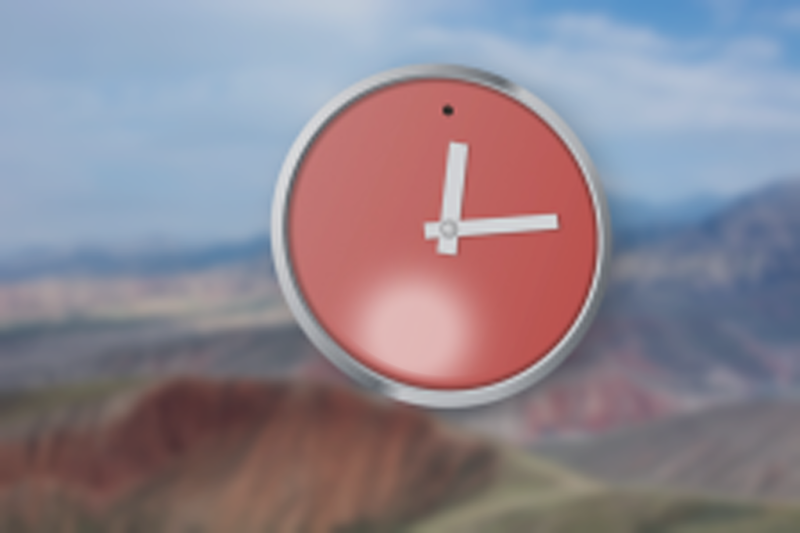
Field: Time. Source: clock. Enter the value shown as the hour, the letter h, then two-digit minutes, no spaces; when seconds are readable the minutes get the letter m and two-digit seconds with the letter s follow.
12h14
